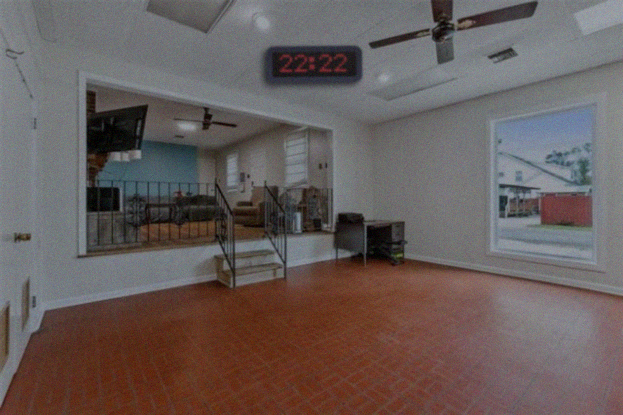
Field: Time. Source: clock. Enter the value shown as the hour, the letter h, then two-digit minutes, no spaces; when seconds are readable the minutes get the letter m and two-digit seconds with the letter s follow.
22h22
